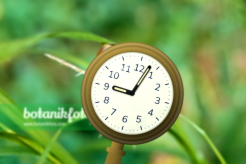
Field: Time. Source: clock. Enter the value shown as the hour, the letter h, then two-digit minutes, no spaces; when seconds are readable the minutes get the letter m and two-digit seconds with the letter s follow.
9h03
